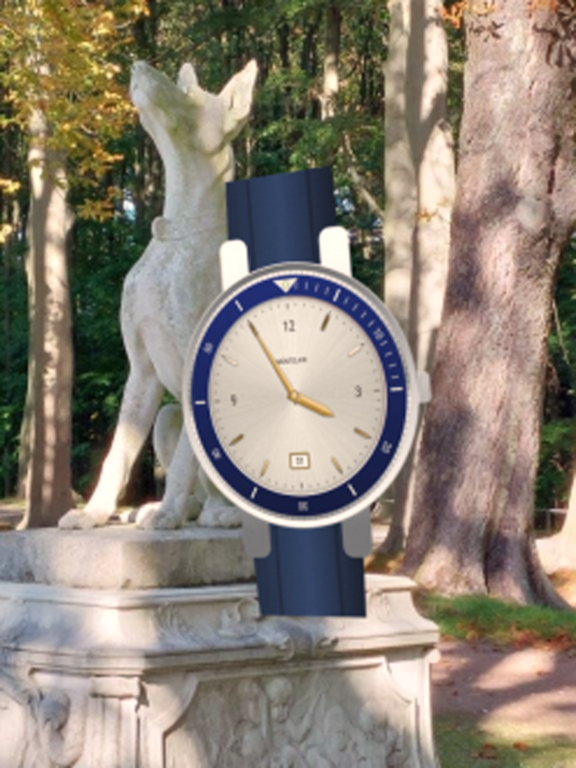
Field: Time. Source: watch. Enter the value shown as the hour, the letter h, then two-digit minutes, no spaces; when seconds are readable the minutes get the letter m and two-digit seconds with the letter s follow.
3h55
